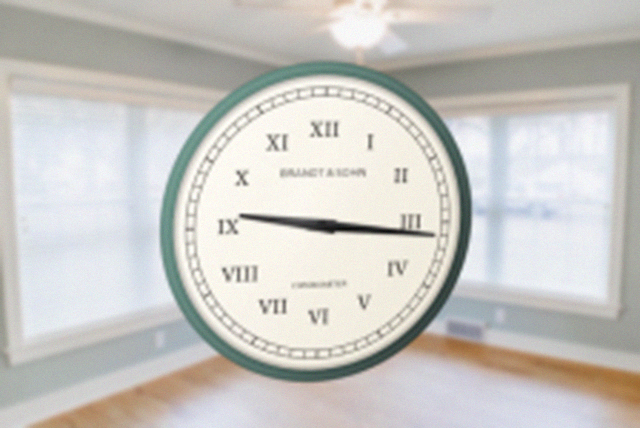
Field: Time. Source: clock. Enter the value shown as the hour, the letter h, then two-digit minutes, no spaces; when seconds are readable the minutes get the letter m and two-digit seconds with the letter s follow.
9h16
